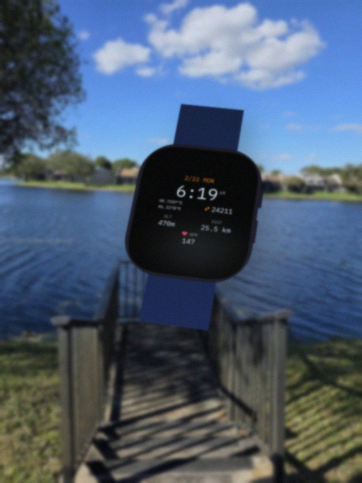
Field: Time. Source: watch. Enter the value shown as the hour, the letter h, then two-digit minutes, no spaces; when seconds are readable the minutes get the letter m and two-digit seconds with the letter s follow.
6h19
